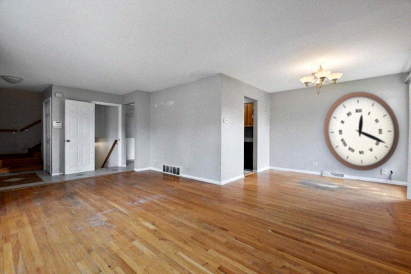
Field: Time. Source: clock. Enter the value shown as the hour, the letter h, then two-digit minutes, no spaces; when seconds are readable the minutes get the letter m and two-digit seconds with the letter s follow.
12h19
